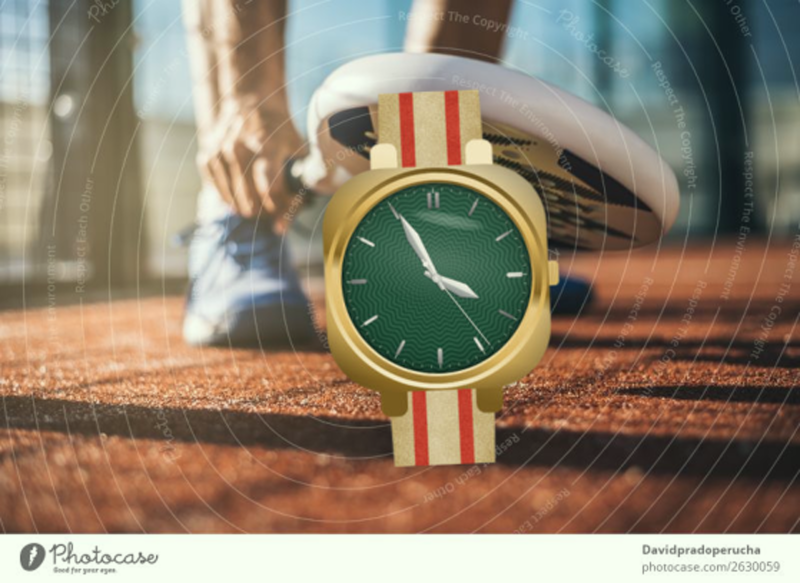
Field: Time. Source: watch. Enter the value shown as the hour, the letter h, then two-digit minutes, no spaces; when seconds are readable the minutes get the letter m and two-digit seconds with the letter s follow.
3h55m24s
